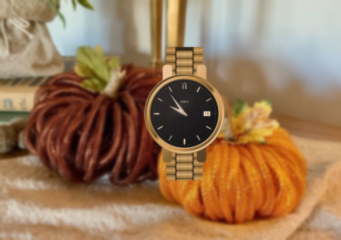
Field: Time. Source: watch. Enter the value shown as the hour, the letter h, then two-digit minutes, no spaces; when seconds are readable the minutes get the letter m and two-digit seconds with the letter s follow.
9h54
